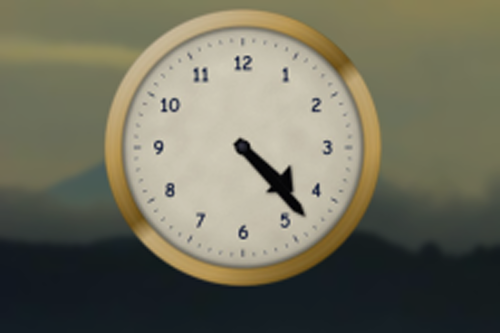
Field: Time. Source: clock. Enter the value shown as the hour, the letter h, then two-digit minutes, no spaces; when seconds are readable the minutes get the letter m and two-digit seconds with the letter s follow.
4h23
